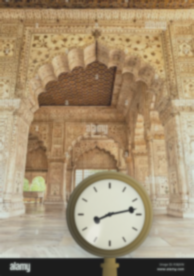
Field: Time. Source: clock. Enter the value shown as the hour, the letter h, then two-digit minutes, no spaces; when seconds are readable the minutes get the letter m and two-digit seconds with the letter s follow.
8h13
